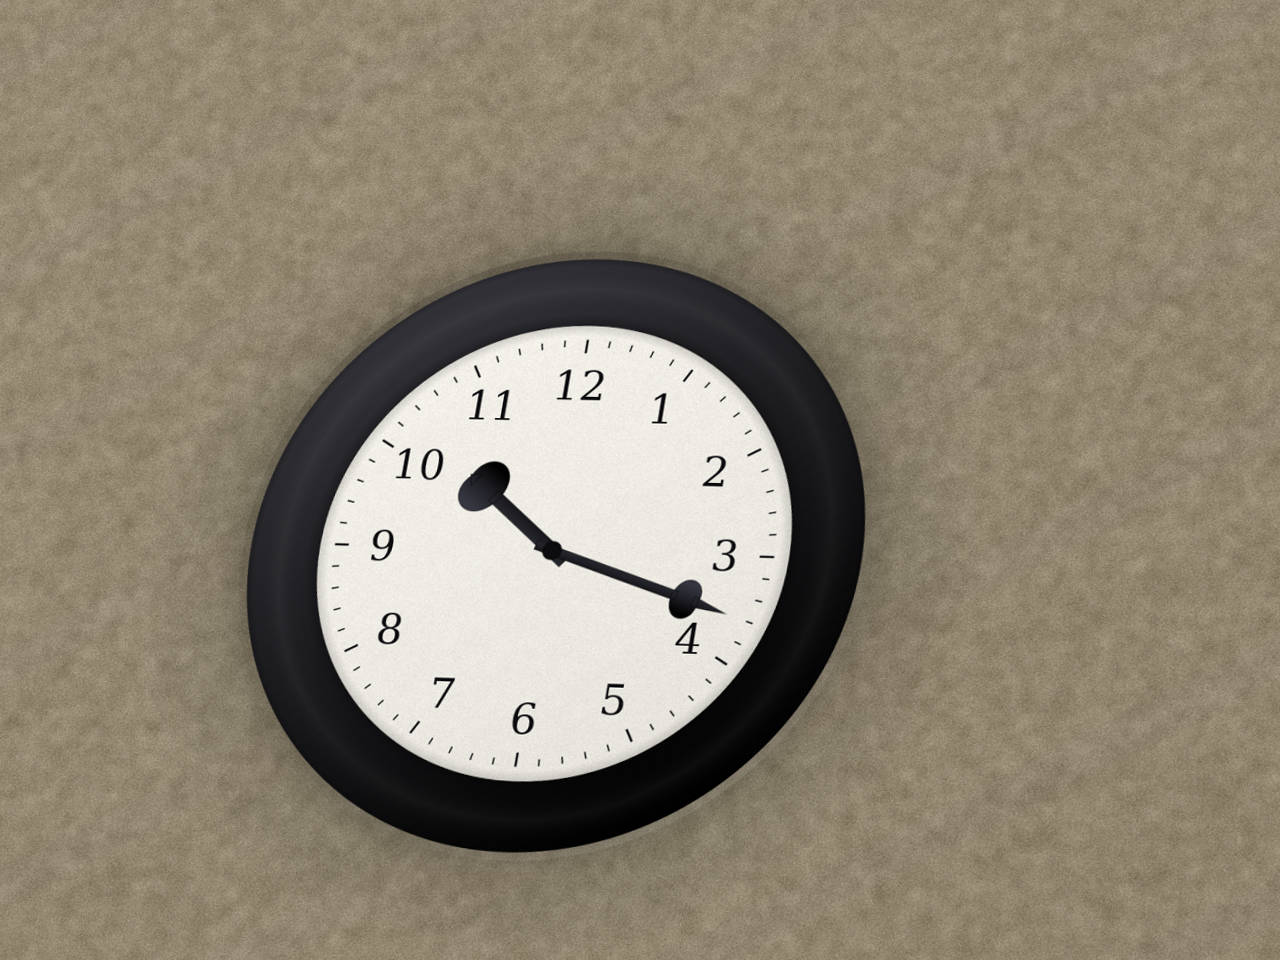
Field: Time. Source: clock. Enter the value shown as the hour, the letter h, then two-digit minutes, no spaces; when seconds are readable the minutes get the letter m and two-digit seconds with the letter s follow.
10h18
